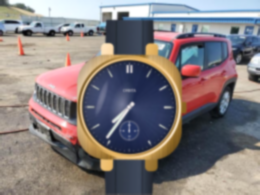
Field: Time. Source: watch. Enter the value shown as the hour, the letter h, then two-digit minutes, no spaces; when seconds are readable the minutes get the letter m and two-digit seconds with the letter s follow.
7h36
